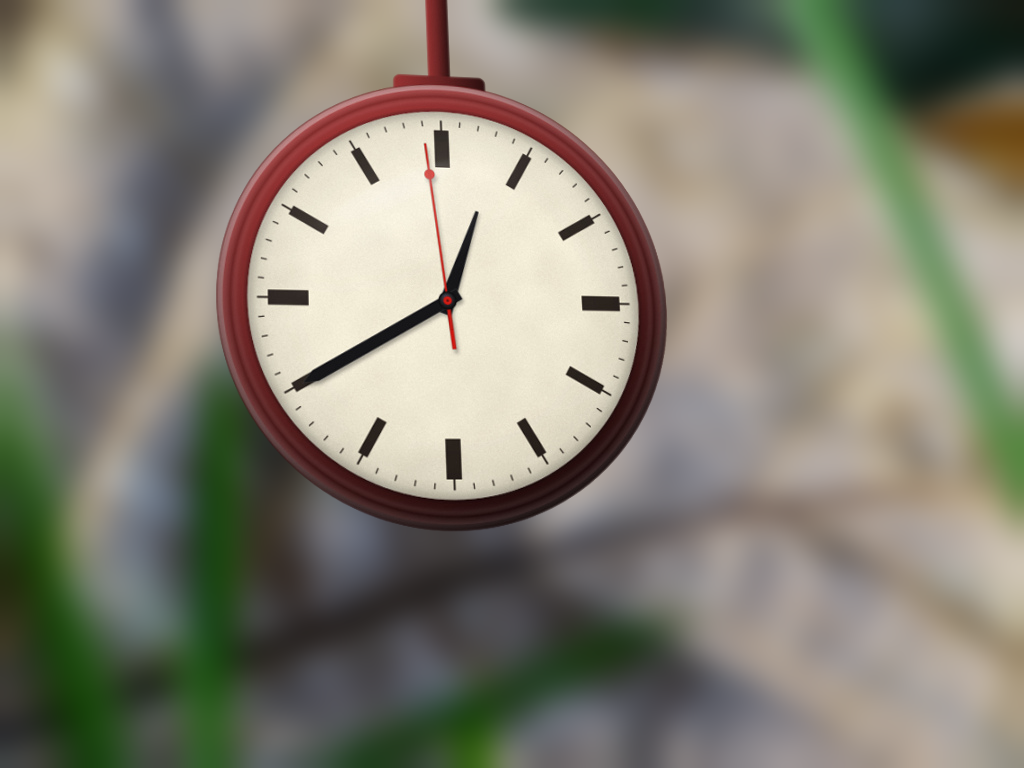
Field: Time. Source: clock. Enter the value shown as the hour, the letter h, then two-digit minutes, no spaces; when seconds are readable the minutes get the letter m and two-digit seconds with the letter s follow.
12h39m59s
